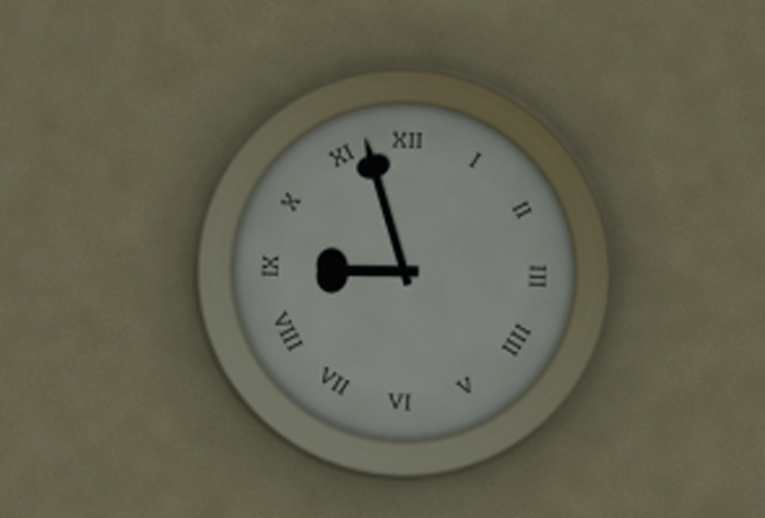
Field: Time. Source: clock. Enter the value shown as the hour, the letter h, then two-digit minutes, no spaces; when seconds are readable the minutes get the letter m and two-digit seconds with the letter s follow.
8h57
